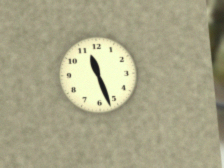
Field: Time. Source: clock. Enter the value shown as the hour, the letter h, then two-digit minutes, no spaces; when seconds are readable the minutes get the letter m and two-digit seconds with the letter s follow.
11h27
